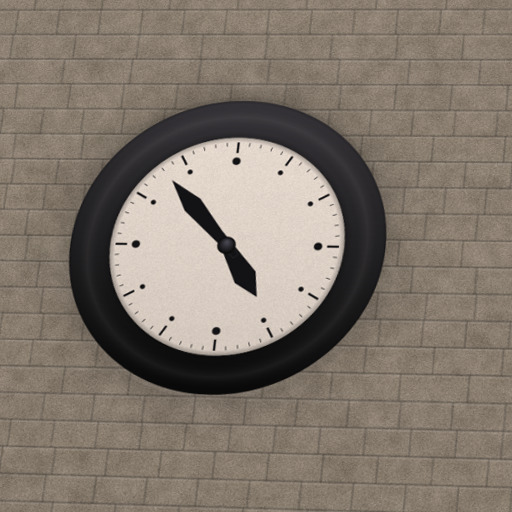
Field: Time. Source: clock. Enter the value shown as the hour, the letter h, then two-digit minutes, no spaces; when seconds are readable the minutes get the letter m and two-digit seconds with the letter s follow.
4h53
